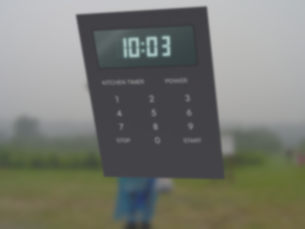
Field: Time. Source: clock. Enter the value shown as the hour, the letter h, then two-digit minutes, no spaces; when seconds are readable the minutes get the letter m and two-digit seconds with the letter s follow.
10h03
